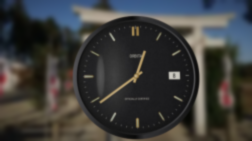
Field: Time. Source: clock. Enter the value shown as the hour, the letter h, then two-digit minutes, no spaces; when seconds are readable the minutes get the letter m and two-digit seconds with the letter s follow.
12h39
